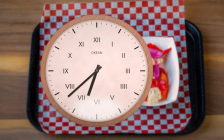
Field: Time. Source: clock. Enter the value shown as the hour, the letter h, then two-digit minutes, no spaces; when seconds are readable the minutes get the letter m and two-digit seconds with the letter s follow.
6h38
